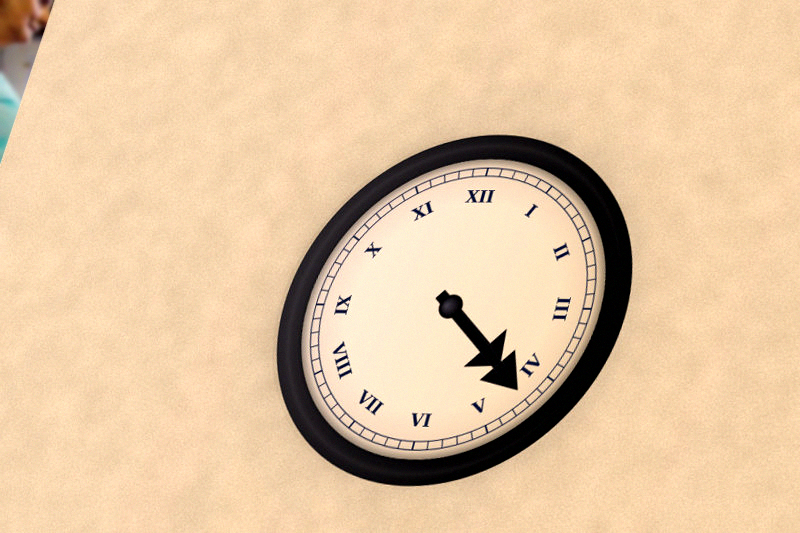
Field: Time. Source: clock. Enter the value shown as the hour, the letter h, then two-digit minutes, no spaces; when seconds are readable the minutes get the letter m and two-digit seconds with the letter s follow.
4h22
